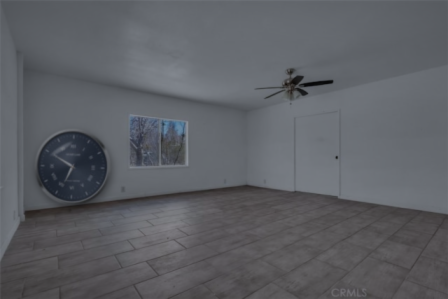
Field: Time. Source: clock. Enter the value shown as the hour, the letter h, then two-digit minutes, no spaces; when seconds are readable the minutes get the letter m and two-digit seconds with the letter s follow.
6h50
